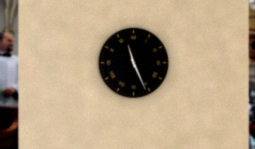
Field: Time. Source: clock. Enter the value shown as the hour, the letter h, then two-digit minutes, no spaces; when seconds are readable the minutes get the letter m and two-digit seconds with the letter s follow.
11h26
